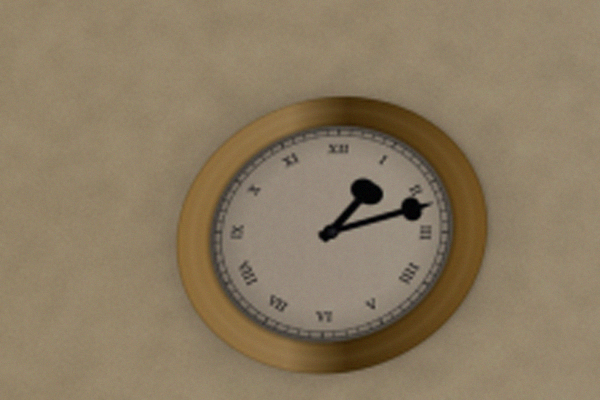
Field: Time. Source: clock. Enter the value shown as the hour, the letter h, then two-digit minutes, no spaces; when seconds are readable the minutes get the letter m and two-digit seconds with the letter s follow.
1h12
